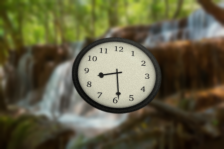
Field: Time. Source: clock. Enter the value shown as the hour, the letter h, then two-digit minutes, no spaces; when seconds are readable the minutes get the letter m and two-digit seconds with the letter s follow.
8h29
